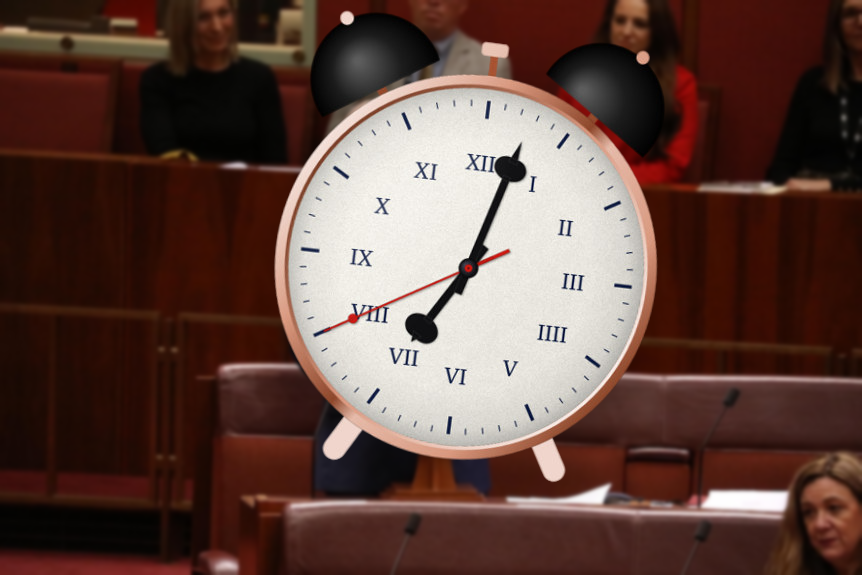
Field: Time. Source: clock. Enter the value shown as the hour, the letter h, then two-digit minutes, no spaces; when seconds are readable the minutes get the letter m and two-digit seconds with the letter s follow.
7h02m40s
